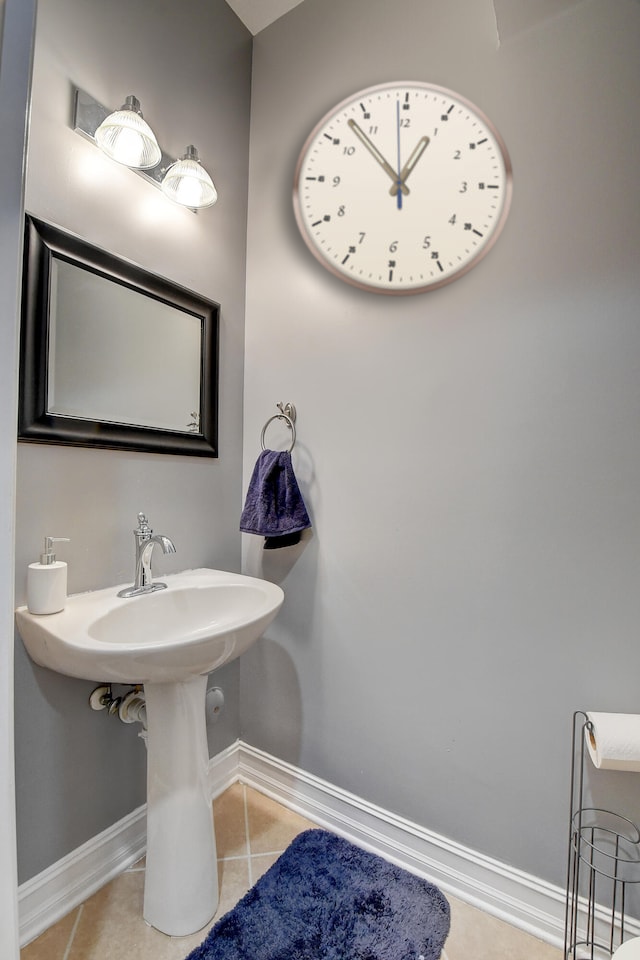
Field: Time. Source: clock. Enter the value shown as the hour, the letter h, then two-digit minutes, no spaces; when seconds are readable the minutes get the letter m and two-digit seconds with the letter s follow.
12h52m59s
